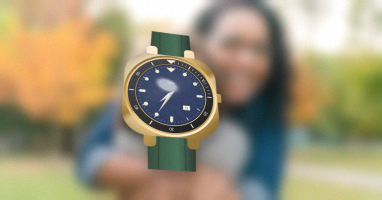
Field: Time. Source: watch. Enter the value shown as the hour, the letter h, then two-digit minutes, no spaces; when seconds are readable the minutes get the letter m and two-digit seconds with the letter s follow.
7h35
